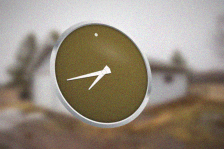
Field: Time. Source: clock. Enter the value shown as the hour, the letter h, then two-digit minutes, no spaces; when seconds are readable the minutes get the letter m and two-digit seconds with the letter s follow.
7h44
